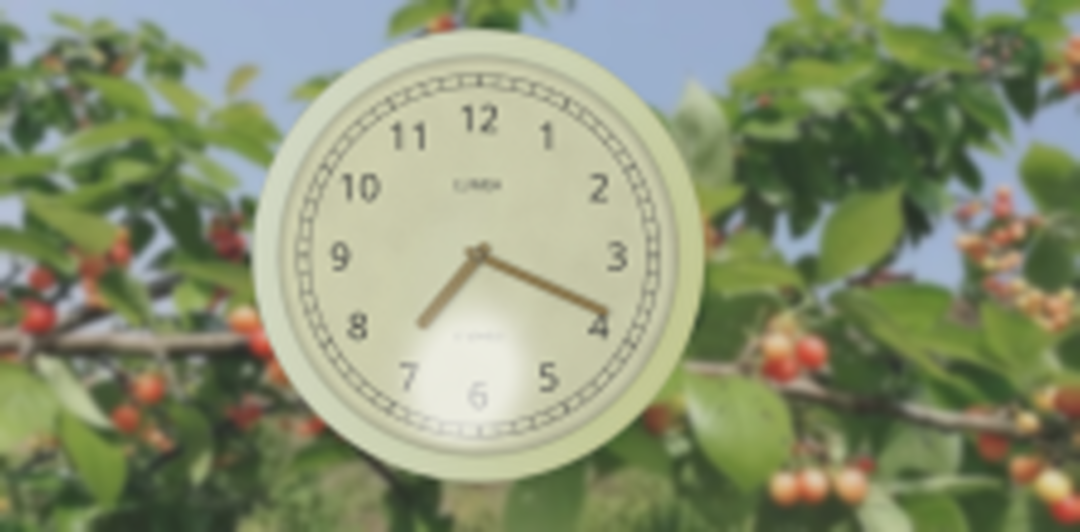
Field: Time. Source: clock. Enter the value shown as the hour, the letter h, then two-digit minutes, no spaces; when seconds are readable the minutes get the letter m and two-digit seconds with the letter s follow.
7h19
